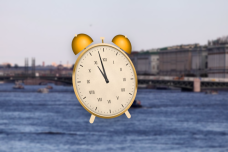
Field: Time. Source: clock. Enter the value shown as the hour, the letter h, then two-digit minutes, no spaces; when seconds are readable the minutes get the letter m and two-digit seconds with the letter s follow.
10h58
